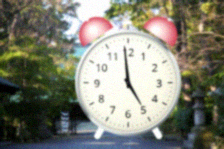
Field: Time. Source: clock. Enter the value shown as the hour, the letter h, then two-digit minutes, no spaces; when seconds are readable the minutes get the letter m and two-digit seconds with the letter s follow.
4h59
